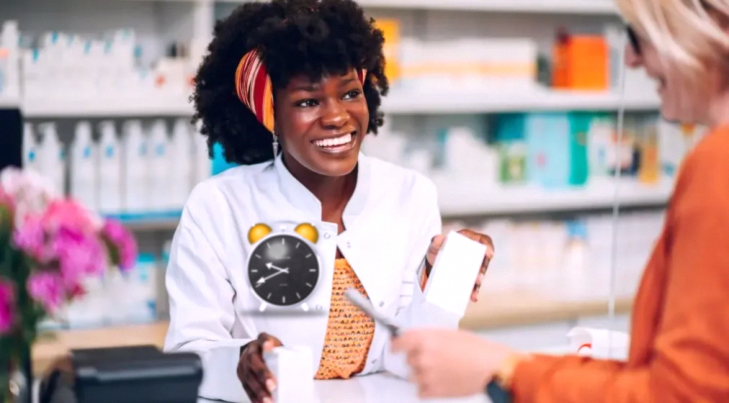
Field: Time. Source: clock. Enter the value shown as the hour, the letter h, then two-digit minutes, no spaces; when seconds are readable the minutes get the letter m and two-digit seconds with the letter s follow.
9h41
